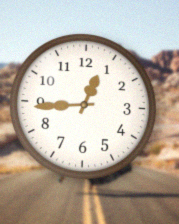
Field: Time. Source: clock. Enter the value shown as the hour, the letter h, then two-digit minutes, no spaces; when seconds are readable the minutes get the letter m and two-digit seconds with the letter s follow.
12h44
